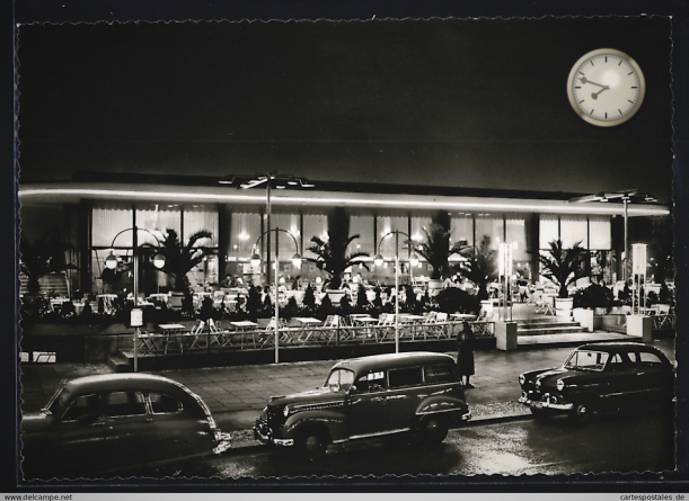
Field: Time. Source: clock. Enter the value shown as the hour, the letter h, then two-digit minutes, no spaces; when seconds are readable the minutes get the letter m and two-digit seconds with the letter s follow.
7h48
